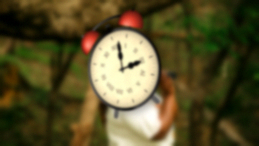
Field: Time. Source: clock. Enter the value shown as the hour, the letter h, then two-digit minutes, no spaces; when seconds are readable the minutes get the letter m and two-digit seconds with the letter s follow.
3h02
